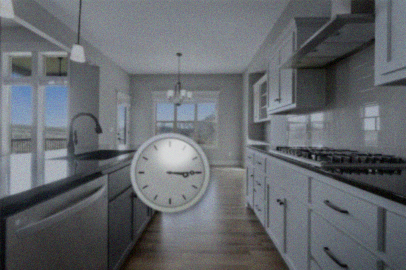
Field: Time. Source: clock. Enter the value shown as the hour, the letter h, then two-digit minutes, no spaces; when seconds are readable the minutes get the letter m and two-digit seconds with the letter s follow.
3h15
